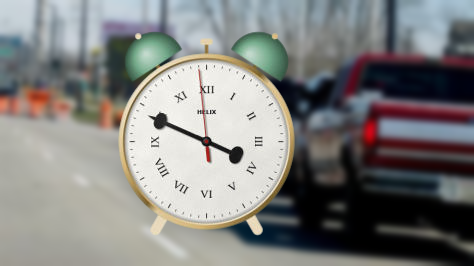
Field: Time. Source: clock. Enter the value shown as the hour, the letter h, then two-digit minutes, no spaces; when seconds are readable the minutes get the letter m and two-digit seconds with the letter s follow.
3h48m59s
